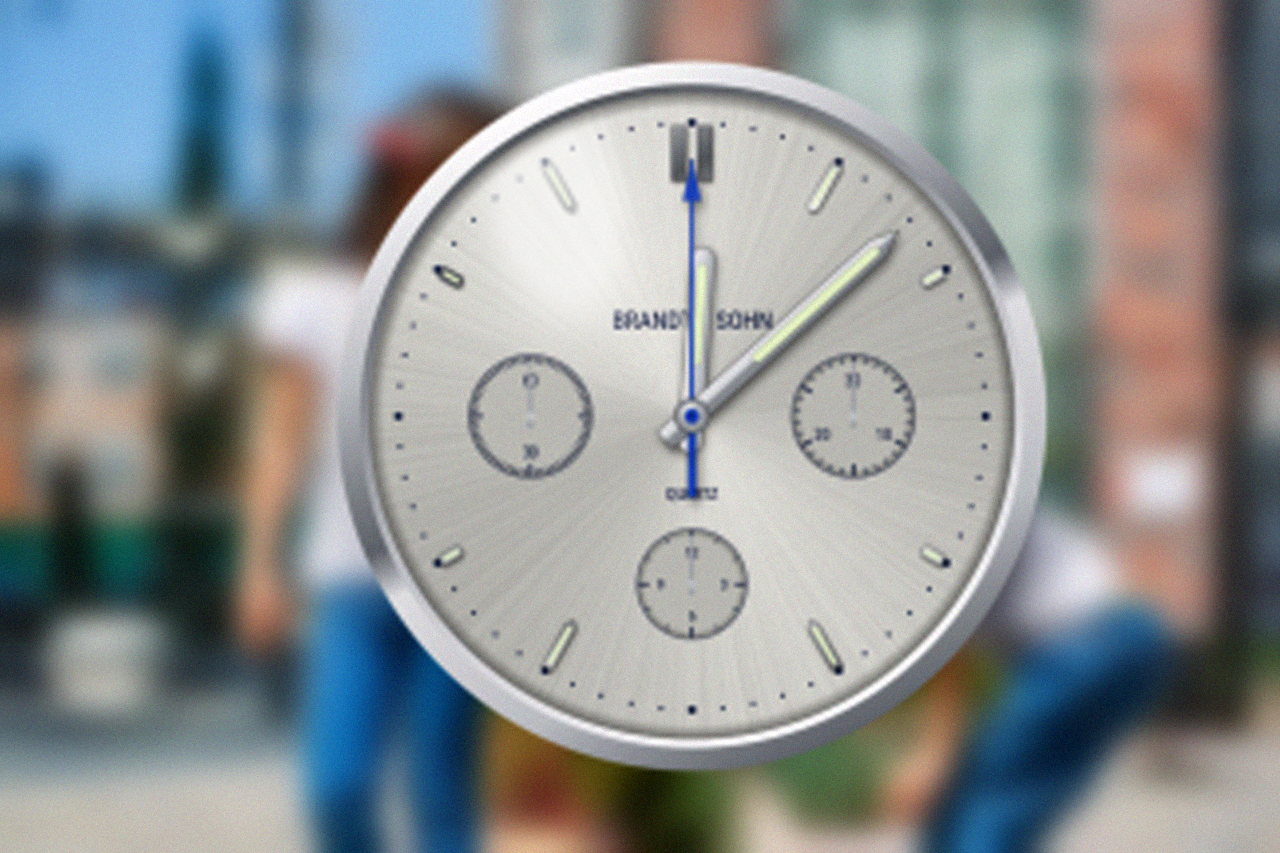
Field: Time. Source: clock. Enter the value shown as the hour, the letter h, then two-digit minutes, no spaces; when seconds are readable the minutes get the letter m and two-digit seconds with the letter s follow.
12h08
